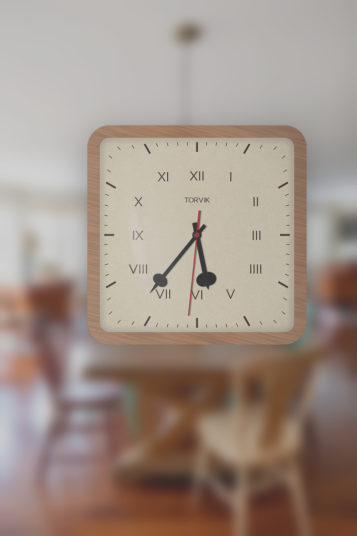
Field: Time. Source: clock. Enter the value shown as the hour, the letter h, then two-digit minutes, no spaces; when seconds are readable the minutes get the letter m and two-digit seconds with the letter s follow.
5h36m31s
